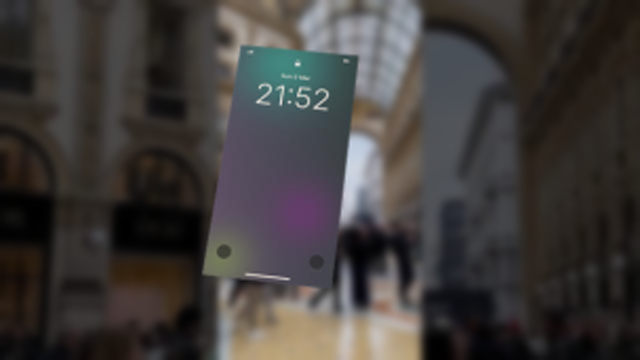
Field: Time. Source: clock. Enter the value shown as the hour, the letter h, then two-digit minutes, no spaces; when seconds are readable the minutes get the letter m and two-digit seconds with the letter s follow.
21h52
